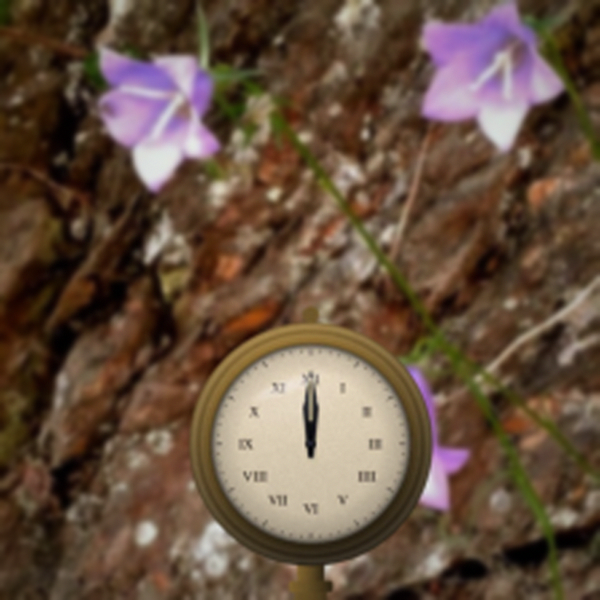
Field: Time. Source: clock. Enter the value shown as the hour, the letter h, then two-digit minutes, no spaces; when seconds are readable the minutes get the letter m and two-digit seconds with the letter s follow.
12h00
